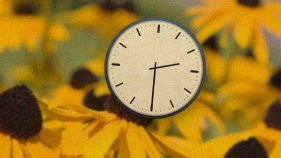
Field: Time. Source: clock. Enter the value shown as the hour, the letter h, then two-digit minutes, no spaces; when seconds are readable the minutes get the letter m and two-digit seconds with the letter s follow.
2h30
